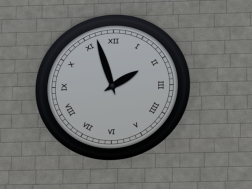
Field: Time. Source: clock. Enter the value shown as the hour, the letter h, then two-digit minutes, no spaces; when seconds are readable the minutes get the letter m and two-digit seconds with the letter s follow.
1h57
